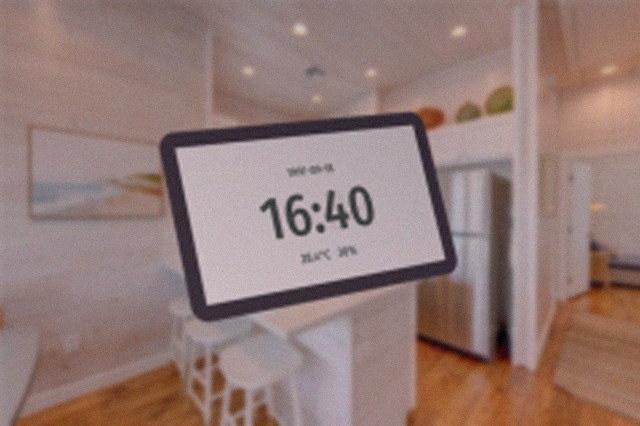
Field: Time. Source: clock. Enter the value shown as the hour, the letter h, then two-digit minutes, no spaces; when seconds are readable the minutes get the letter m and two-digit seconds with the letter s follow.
16h40
